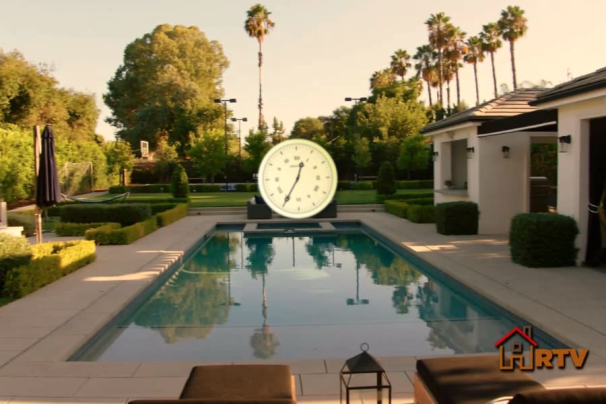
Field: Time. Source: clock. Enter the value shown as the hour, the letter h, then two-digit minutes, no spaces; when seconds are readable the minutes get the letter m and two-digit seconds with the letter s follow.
12h35
